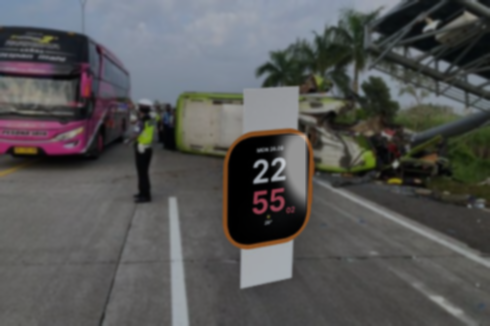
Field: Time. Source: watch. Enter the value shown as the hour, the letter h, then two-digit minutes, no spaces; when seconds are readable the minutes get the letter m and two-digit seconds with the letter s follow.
22h55
